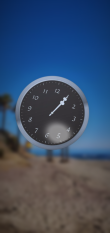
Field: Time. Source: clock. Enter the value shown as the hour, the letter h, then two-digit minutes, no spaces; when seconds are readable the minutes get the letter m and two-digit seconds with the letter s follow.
1h05
